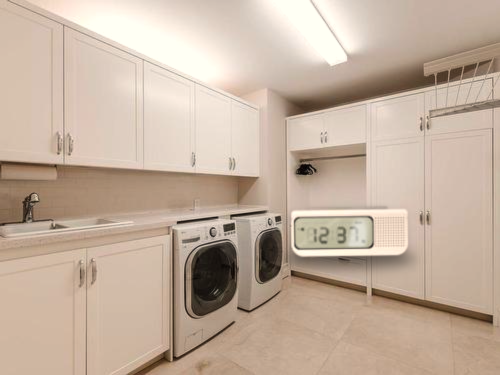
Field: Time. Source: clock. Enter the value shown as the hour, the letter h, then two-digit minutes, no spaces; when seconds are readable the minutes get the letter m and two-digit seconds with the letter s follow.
12h37
